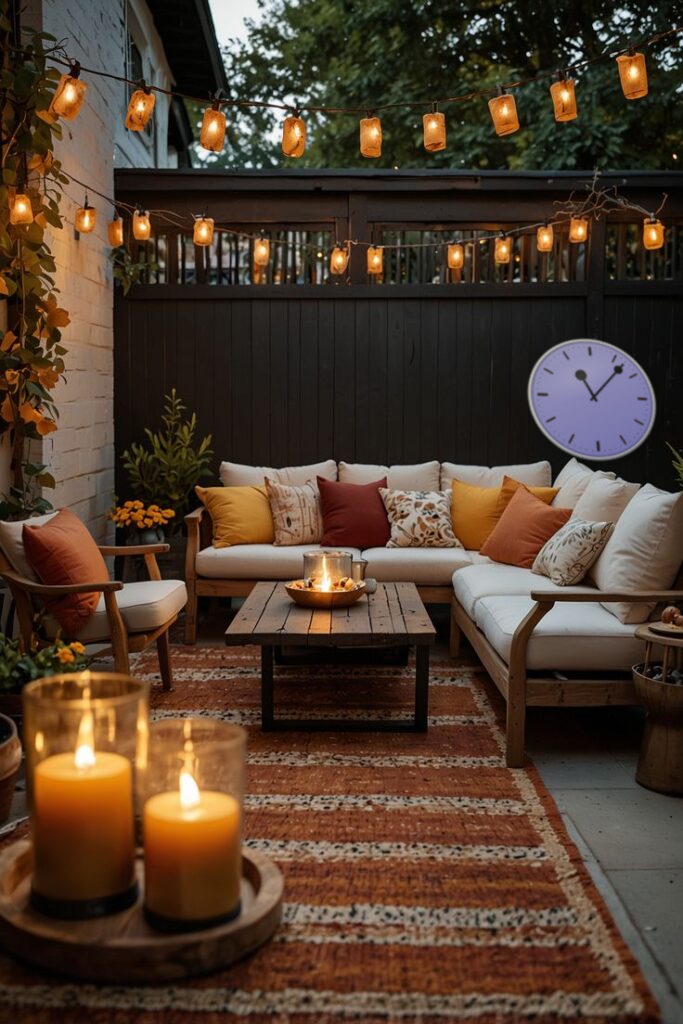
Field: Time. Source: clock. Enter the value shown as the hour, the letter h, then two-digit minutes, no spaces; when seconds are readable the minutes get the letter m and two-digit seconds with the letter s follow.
11h07
